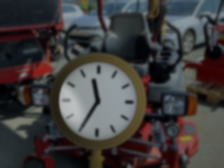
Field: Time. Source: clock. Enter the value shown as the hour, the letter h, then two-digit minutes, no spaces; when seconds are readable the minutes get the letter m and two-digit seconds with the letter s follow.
11h35
